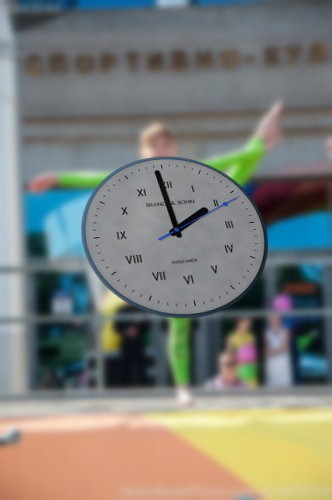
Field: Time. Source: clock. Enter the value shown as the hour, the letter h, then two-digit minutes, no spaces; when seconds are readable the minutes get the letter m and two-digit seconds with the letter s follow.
1h59m11s
